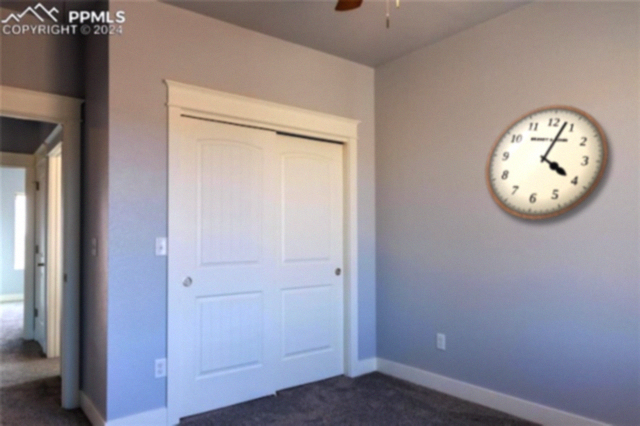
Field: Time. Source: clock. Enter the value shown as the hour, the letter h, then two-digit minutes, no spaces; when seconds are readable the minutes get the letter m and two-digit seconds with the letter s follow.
4h03
